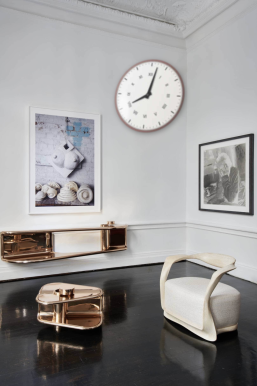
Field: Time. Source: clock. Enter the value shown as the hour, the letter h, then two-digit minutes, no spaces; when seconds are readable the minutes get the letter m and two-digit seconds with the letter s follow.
8h02
